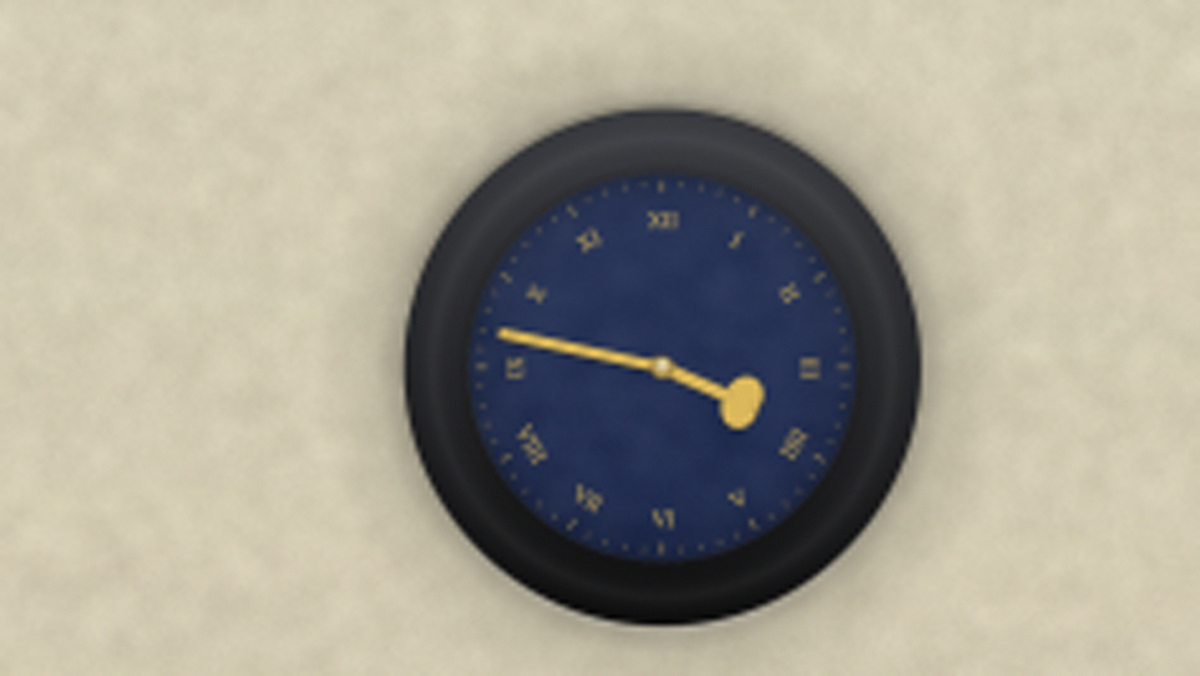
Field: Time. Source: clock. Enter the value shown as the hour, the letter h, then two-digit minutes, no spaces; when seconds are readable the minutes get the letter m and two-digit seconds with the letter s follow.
3h47
